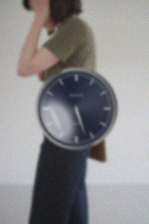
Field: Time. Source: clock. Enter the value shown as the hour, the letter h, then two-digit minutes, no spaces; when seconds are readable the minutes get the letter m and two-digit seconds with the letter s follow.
5h27
